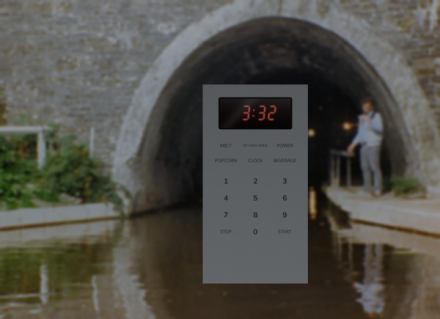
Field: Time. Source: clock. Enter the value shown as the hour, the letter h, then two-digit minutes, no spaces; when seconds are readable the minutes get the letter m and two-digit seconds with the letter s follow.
3h32
